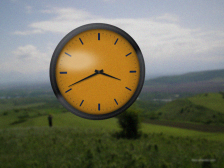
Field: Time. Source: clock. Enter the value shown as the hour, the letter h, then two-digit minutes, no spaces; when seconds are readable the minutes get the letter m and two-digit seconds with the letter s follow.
3h41
